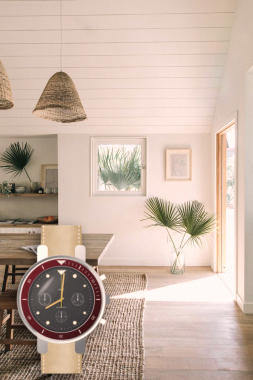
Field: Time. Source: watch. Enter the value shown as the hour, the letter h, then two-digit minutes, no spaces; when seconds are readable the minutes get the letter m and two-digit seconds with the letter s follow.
8h01
